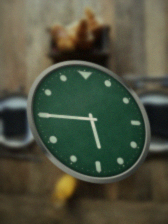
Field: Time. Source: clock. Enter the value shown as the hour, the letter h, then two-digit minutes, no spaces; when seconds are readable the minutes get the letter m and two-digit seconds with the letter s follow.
5h45
